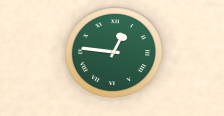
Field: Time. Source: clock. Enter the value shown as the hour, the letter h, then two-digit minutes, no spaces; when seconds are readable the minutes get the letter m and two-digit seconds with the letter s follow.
12h46
